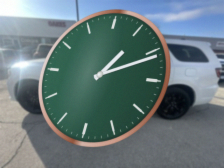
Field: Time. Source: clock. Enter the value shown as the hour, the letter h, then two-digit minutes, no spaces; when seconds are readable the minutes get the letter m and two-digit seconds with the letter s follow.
1h11
